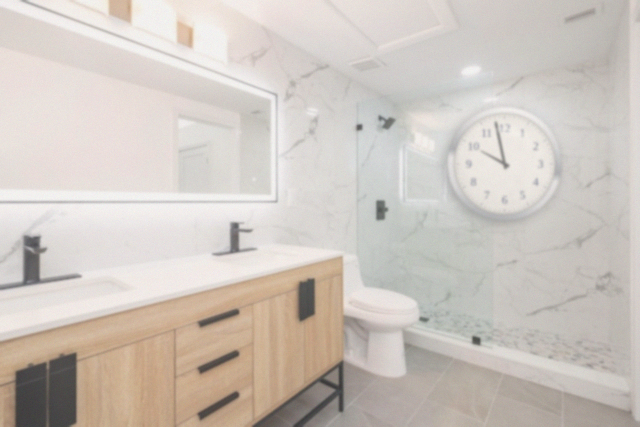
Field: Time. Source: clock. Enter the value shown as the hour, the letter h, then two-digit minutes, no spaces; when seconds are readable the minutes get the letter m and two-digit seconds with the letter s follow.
9h58
